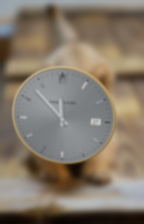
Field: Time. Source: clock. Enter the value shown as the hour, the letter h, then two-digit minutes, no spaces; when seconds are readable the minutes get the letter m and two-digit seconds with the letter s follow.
11h53
